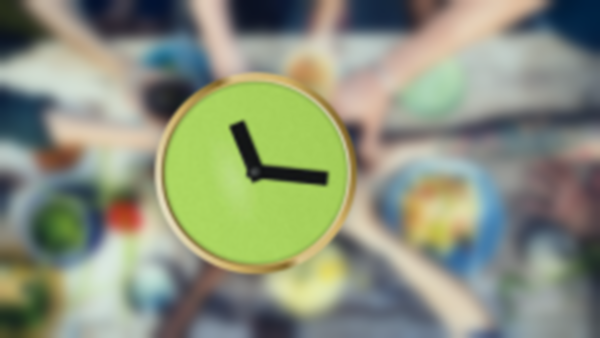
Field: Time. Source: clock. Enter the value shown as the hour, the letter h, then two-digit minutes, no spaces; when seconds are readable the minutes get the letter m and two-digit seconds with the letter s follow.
11h16
